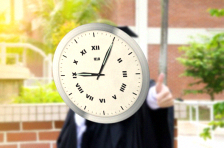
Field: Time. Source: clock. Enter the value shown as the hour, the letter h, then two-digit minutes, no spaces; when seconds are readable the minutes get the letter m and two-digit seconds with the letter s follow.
9h05
